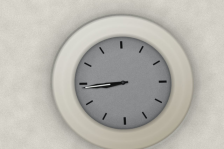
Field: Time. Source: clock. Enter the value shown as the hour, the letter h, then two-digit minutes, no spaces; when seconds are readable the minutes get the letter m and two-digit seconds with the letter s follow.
8h44
